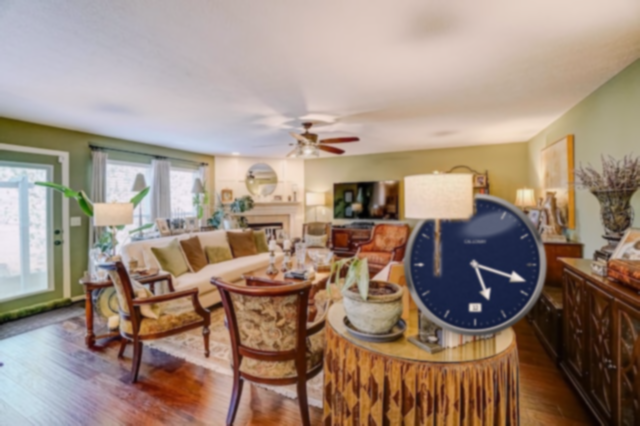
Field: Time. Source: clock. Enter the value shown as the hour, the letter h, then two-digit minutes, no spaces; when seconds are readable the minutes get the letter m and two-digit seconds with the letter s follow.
5h18
